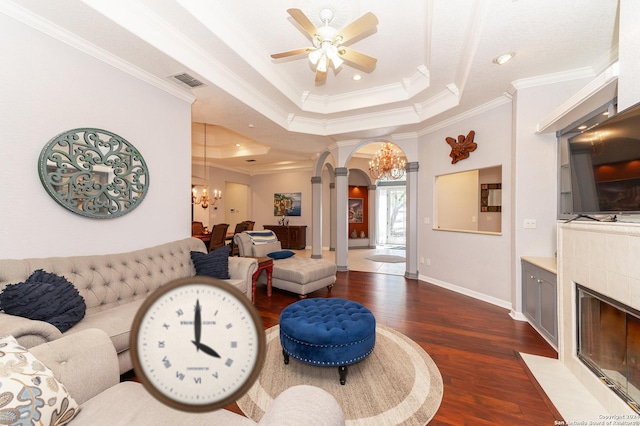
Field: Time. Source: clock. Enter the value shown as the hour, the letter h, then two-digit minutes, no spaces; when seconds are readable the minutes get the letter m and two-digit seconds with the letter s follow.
4h00
